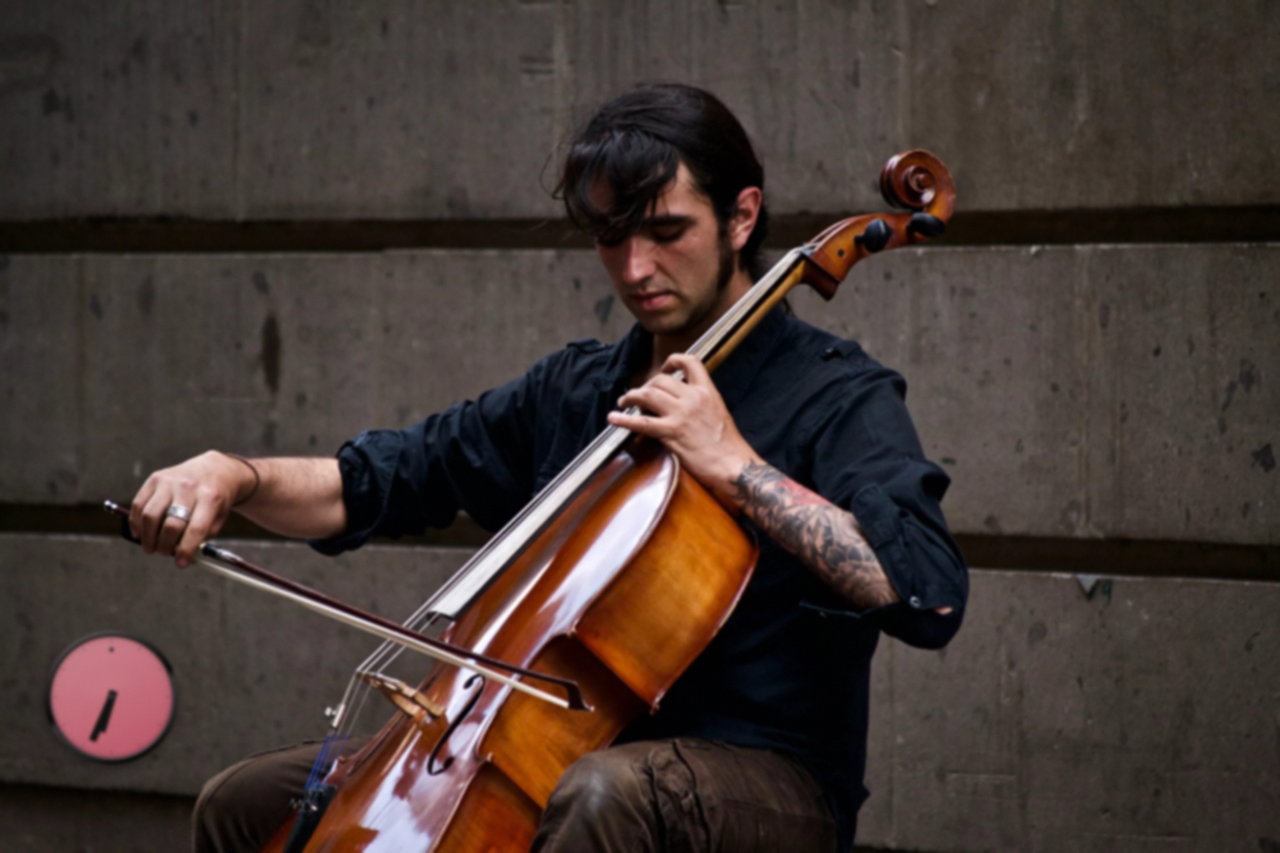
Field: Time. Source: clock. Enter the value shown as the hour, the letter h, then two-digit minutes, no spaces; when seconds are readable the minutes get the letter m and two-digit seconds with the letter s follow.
6h34
